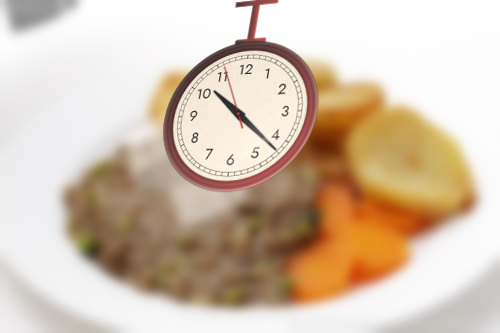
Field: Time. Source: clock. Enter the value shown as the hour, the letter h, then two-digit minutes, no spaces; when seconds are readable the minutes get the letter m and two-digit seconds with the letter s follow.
10h21m56s
